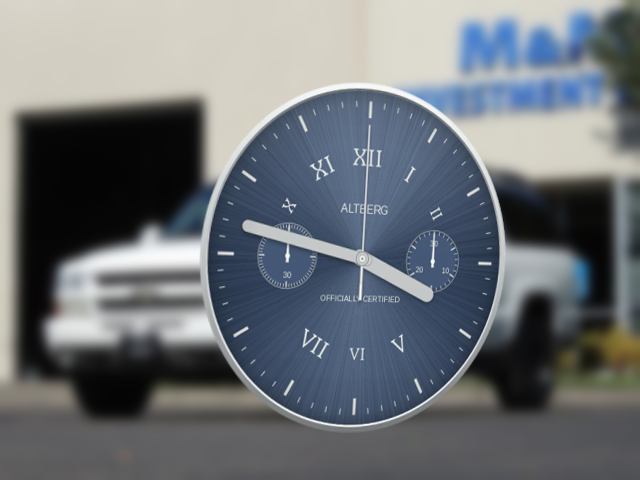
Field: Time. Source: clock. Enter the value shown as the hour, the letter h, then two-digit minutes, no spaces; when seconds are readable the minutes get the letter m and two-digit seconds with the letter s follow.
3h47
